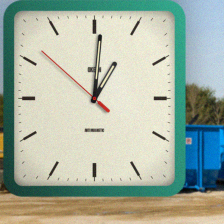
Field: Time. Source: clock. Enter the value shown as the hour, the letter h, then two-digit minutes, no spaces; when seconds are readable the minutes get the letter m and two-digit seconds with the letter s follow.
1h00m52s
